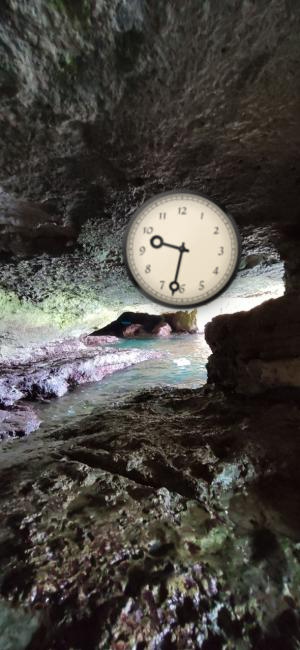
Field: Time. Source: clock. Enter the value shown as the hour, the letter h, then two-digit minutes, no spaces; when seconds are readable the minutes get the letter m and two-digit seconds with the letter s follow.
9h32
